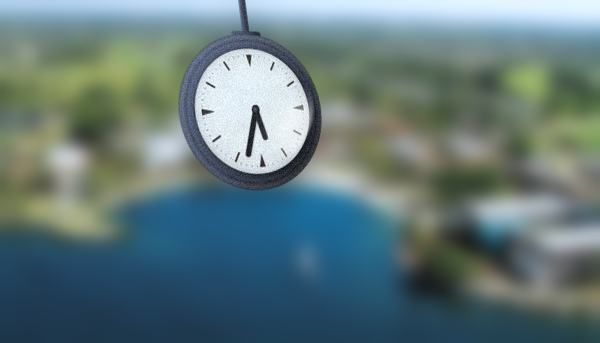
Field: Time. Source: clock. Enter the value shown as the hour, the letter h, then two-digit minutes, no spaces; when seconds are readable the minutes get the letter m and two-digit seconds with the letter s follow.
5h33
